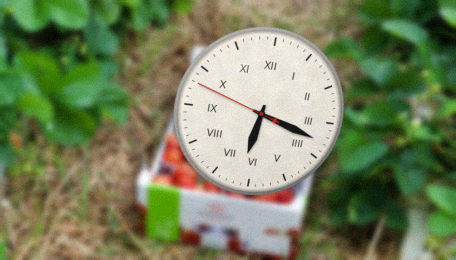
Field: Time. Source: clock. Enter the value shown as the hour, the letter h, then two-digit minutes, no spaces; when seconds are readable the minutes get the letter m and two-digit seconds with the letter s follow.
6h17m48s
